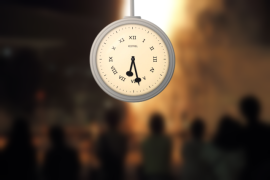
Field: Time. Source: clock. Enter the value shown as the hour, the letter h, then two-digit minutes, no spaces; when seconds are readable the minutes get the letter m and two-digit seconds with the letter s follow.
6h28
